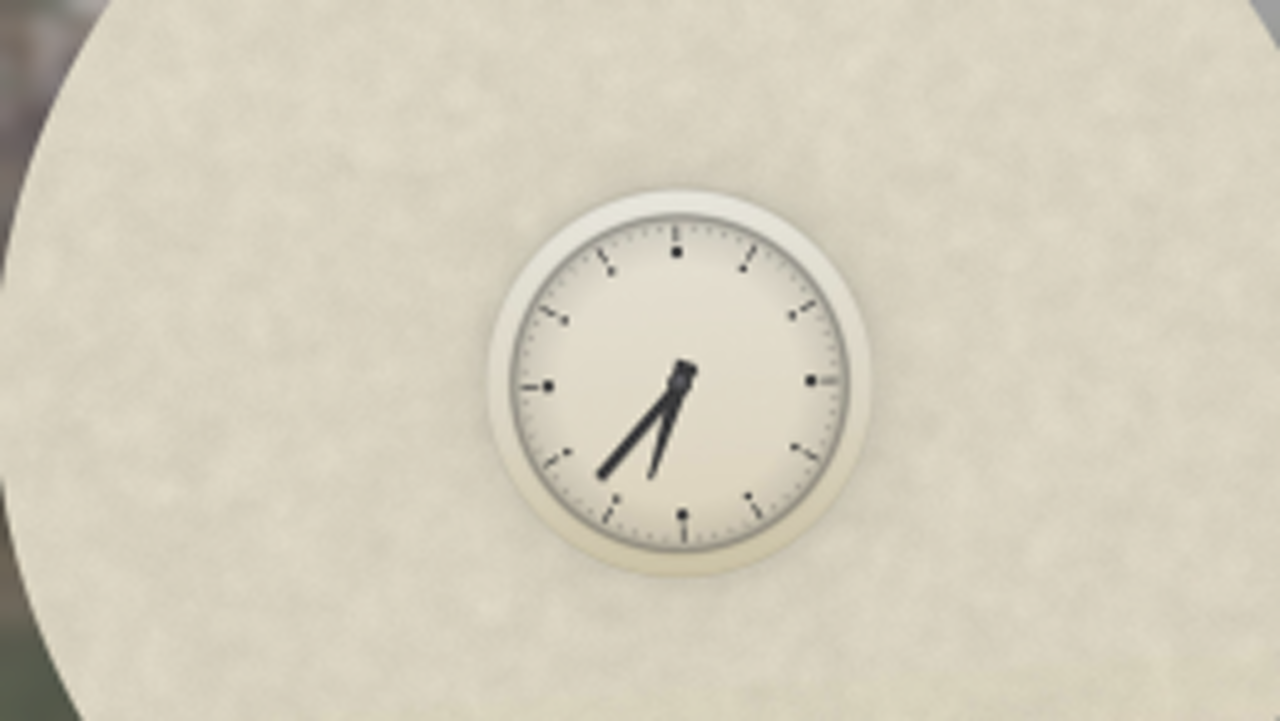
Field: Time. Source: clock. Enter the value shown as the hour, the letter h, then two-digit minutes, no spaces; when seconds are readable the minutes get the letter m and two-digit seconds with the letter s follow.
6h37
